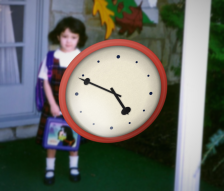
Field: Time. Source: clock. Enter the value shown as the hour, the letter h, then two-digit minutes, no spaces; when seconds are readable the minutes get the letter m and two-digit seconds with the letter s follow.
4h49
